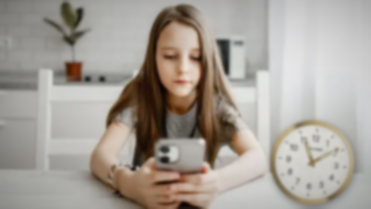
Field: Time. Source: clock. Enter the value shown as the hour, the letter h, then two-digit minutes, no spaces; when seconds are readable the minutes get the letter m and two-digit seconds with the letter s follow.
11h09
